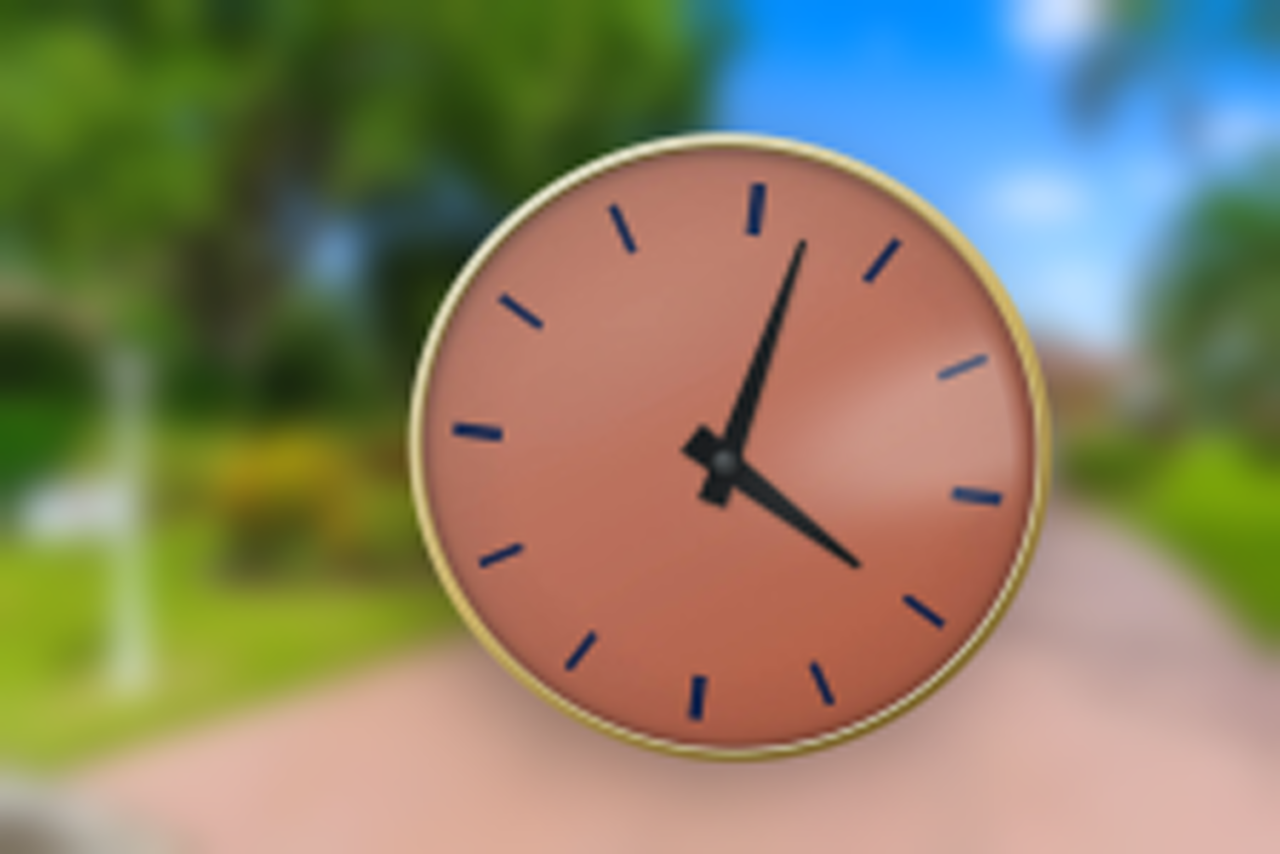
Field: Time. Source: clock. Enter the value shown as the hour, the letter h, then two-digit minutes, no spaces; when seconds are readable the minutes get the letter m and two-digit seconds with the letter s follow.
4h02
